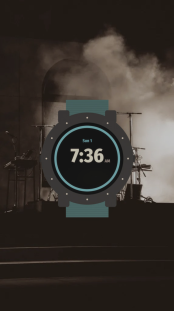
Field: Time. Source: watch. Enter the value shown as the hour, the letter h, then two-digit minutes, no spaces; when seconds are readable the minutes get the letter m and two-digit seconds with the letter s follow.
7h36
